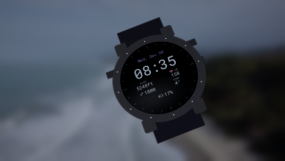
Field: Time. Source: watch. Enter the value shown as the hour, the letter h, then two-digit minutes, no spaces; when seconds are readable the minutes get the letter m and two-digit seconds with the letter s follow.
8h35
